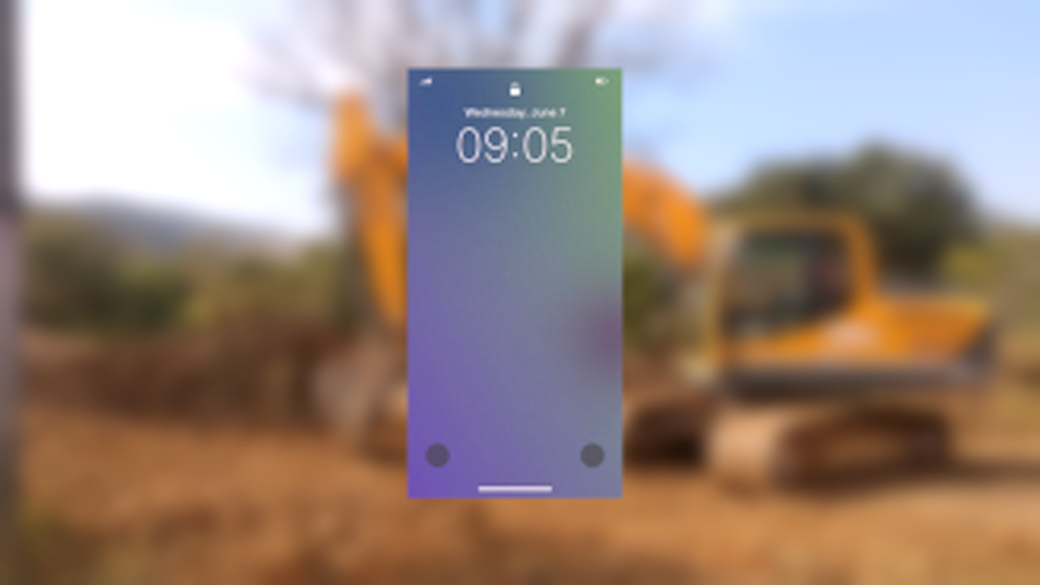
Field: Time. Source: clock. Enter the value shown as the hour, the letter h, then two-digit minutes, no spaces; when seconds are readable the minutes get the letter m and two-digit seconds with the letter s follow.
9h05
